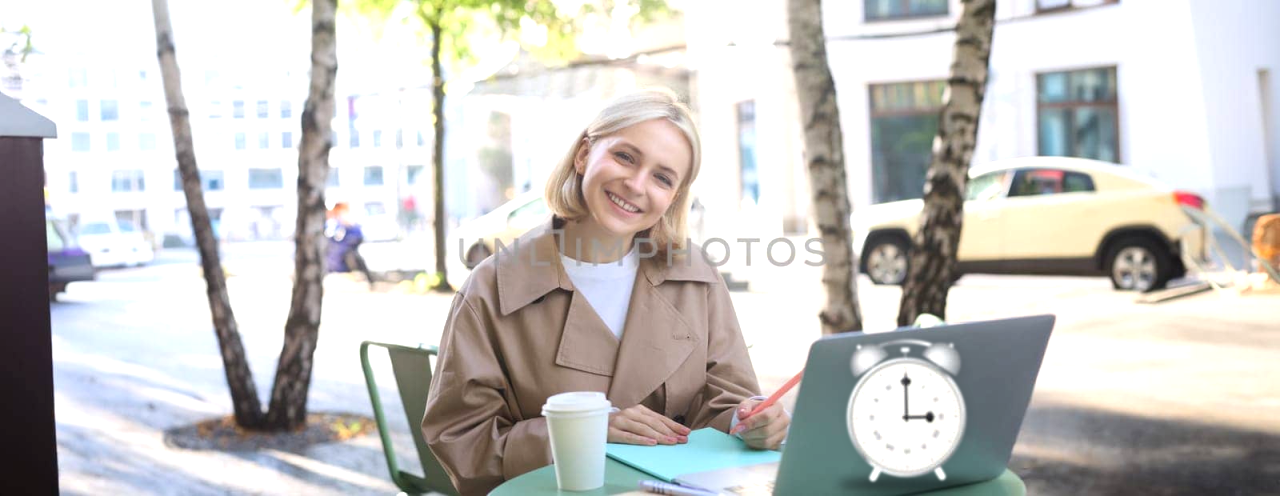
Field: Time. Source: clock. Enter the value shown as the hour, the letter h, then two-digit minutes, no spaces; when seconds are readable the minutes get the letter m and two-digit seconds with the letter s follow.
3h00
